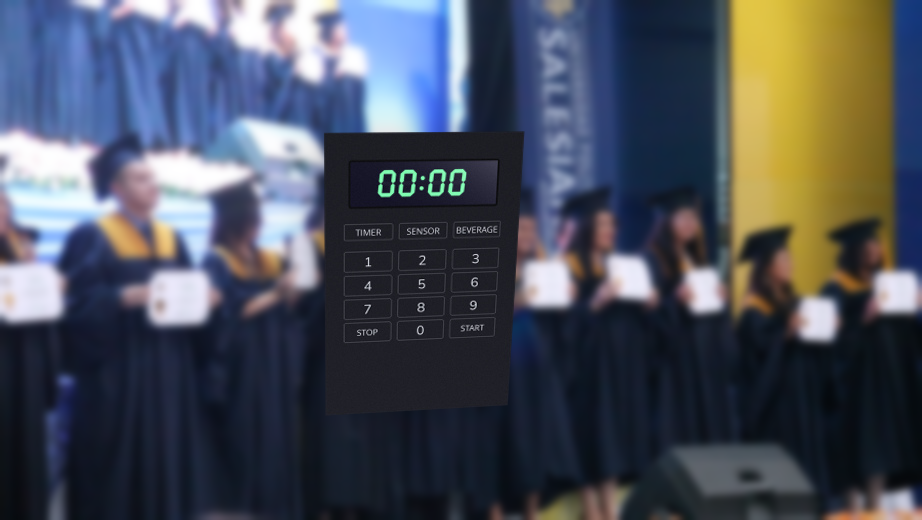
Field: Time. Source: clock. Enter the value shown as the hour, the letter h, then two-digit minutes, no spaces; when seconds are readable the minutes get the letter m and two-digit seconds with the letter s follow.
0h00
